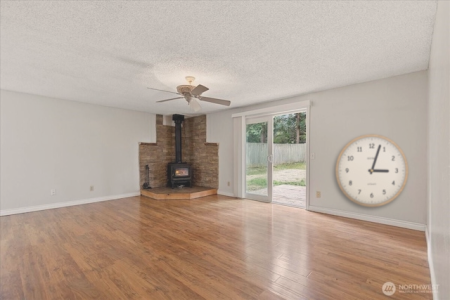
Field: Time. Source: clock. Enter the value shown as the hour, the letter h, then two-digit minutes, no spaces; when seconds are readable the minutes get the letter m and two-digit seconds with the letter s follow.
3h03
